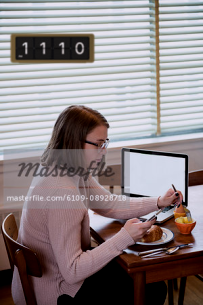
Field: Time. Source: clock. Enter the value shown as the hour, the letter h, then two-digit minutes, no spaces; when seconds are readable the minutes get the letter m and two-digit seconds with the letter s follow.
11h10
